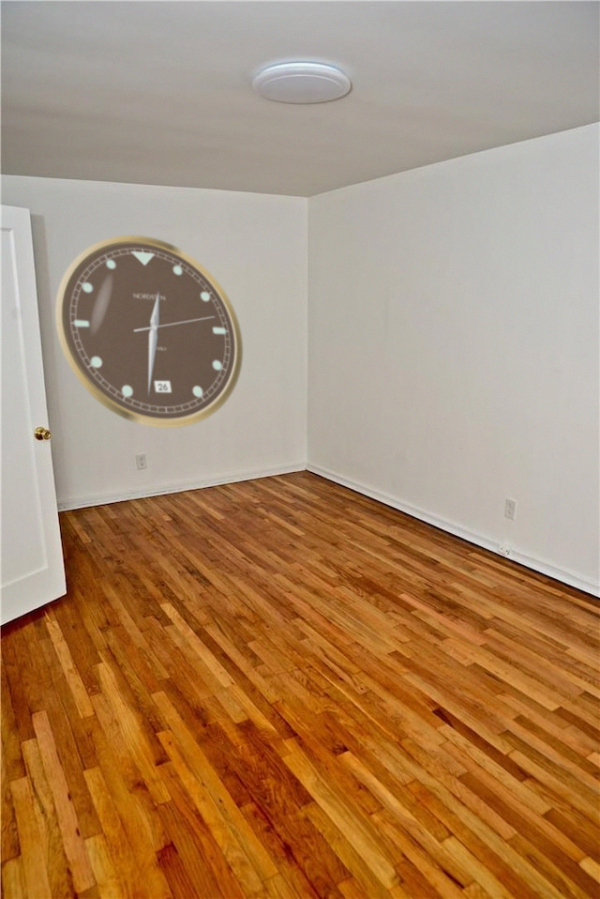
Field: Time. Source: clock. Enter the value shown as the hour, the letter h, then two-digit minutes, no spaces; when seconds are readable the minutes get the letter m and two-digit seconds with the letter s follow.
12h32m13s
